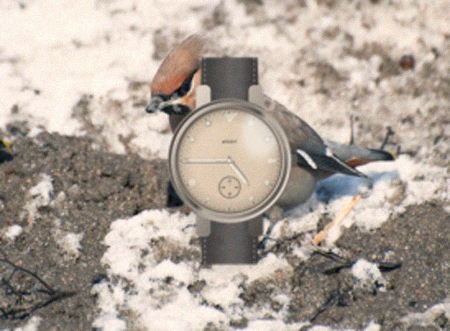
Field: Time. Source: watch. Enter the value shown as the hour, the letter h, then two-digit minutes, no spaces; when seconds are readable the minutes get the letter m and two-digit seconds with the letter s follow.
4h45
